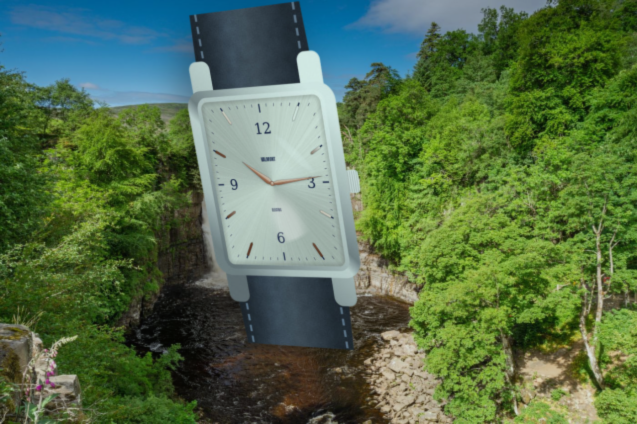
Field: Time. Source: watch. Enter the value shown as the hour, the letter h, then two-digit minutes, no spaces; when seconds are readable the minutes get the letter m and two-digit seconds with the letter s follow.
10h14
